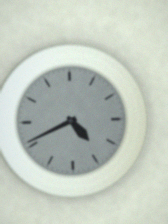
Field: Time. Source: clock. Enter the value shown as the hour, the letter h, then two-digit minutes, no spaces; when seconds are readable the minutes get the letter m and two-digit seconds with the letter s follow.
4h41
